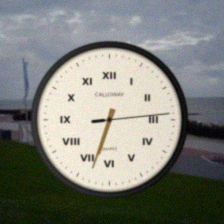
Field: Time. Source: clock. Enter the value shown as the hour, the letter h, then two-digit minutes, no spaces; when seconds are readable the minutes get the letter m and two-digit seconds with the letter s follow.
6h33m14s
